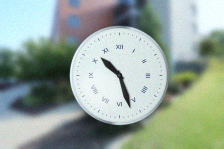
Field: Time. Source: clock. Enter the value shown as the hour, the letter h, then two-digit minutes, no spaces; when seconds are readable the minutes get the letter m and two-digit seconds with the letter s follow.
10h27
